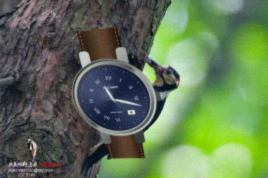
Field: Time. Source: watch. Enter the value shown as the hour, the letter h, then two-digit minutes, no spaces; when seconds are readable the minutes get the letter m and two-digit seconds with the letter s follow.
11h18
